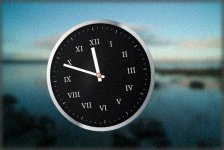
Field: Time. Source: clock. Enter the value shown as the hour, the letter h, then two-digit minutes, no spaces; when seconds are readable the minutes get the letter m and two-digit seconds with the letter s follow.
11h49
